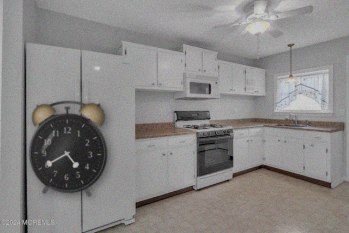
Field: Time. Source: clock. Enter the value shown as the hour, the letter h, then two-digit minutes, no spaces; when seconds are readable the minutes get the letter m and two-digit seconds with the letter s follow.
4h40
